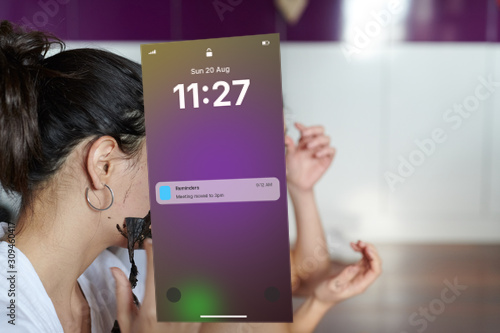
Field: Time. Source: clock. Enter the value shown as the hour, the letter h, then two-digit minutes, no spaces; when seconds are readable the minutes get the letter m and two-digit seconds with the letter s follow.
11h27
